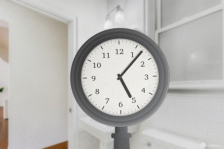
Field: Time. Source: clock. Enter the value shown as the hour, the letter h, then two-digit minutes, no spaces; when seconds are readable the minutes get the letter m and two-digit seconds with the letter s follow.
5h07
